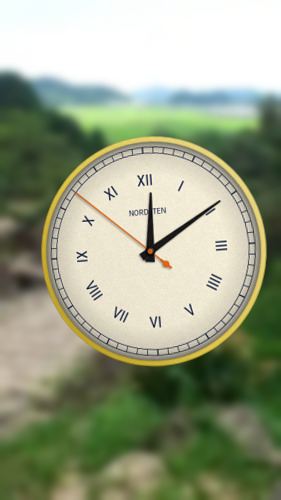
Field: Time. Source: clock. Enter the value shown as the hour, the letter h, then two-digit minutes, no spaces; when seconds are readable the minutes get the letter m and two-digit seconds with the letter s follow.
12h09m52s
